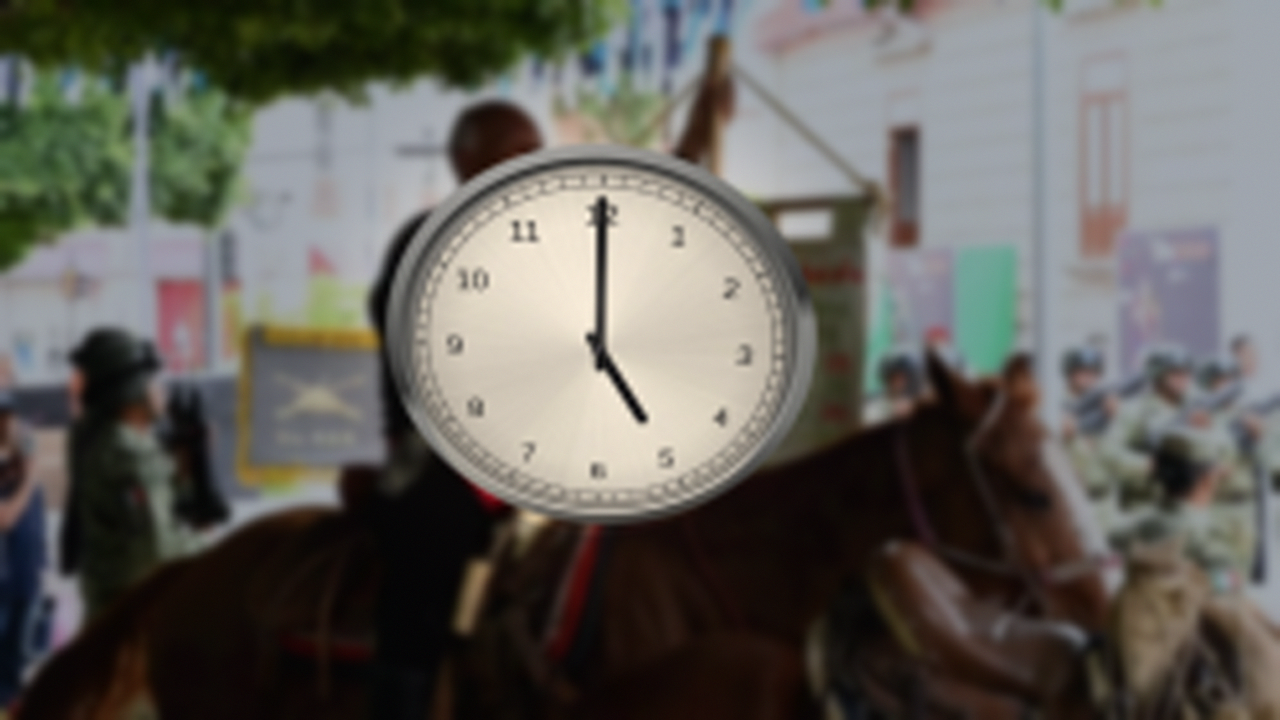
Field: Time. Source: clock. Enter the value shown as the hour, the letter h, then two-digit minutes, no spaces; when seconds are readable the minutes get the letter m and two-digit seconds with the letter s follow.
5h00
